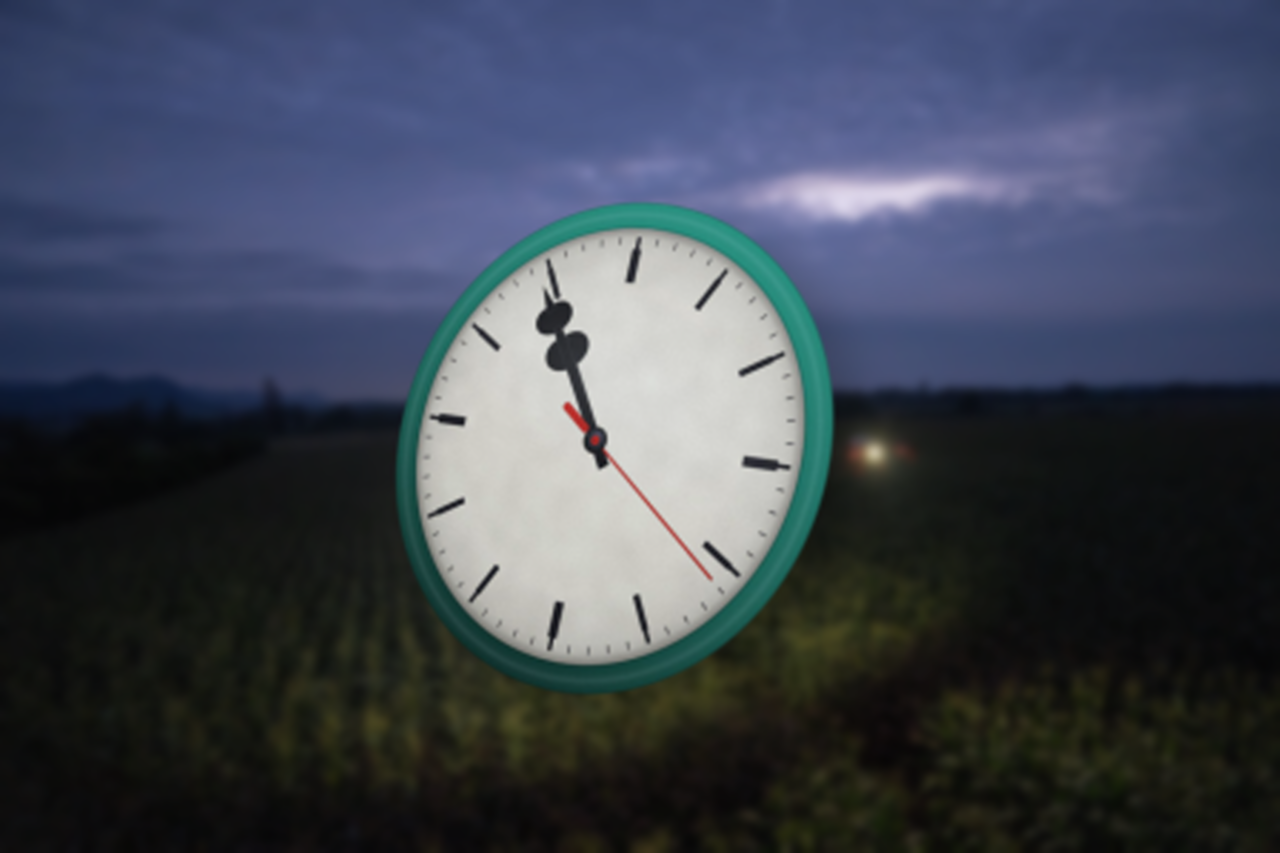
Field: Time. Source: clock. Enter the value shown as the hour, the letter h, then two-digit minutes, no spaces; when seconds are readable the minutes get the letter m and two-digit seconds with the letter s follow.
10h54m21s
